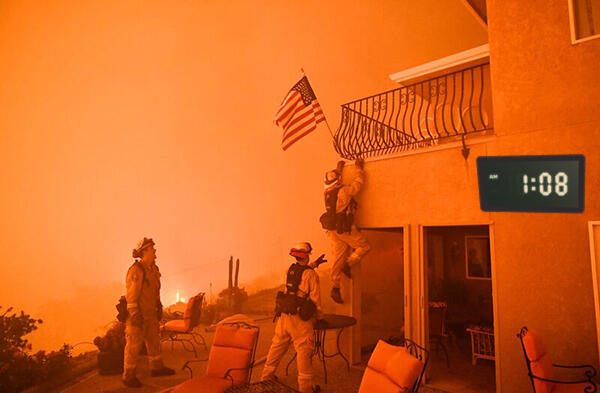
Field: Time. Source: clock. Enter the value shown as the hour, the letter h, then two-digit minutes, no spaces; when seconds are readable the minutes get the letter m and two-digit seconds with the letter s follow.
1h08
